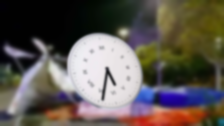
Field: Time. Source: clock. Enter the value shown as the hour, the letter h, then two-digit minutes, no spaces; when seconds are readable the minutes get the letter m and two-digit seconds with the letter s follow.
5h34
